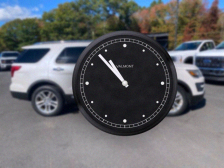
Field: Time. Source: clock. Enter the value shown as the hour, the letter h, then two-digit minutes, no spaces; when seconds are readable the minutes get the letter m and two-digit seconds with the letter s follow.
10h53
